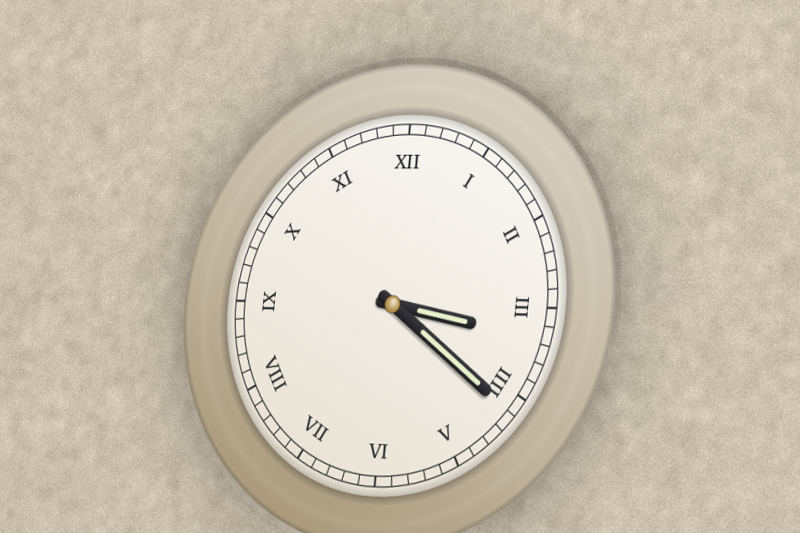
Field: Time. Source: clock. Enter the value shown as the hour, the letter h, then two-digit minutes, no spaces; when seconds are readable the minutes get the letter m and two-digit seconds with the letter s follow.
3h21
